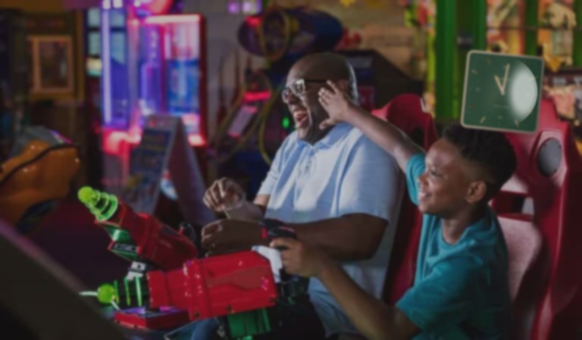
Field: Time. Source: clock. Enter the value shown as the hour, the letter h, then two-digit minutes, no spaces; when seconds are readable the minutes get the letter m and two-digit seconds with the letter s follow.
11h01
